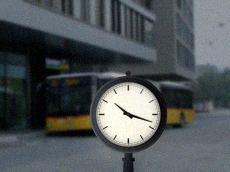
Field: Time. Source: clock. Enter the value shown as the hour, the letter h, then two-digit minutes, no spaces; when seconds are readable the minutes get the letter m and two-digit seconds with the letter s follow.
10h18
